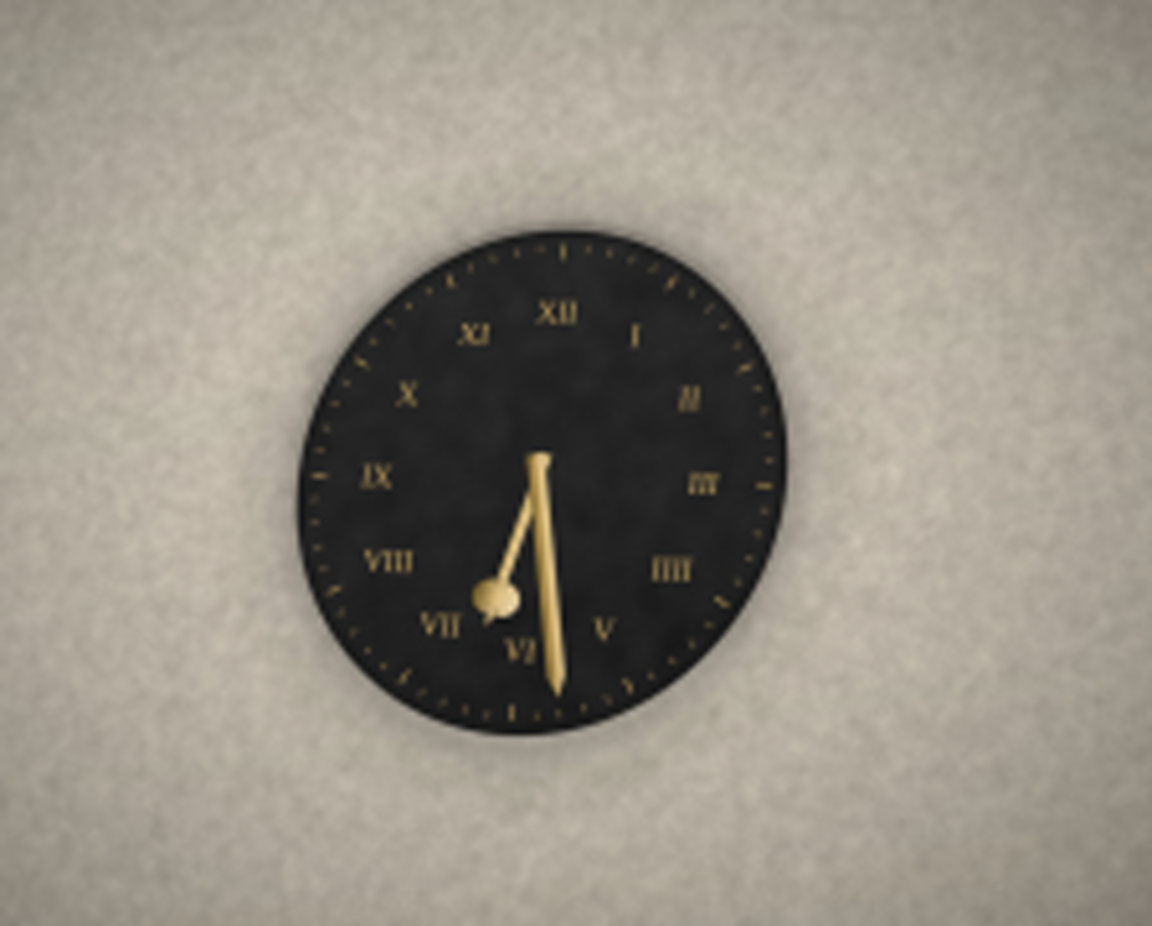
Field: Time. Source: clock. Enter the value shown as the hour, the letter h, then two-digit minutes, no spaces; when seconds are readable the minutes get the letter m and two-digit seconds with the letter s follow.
6h28
